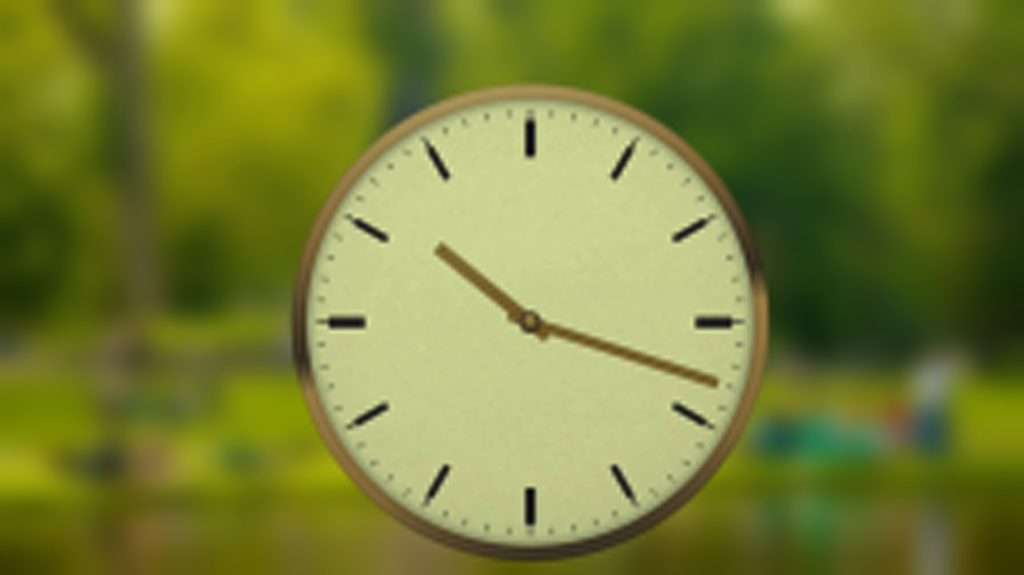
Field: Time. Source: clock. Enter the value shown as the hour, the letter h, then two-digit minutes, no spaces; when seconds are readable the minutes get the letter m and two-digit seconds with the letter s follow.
10h18
